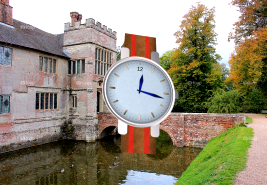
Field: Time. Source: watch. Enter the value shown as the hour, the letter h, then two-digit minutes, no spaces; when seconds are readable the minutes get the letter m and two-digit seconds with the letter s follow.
12h17
